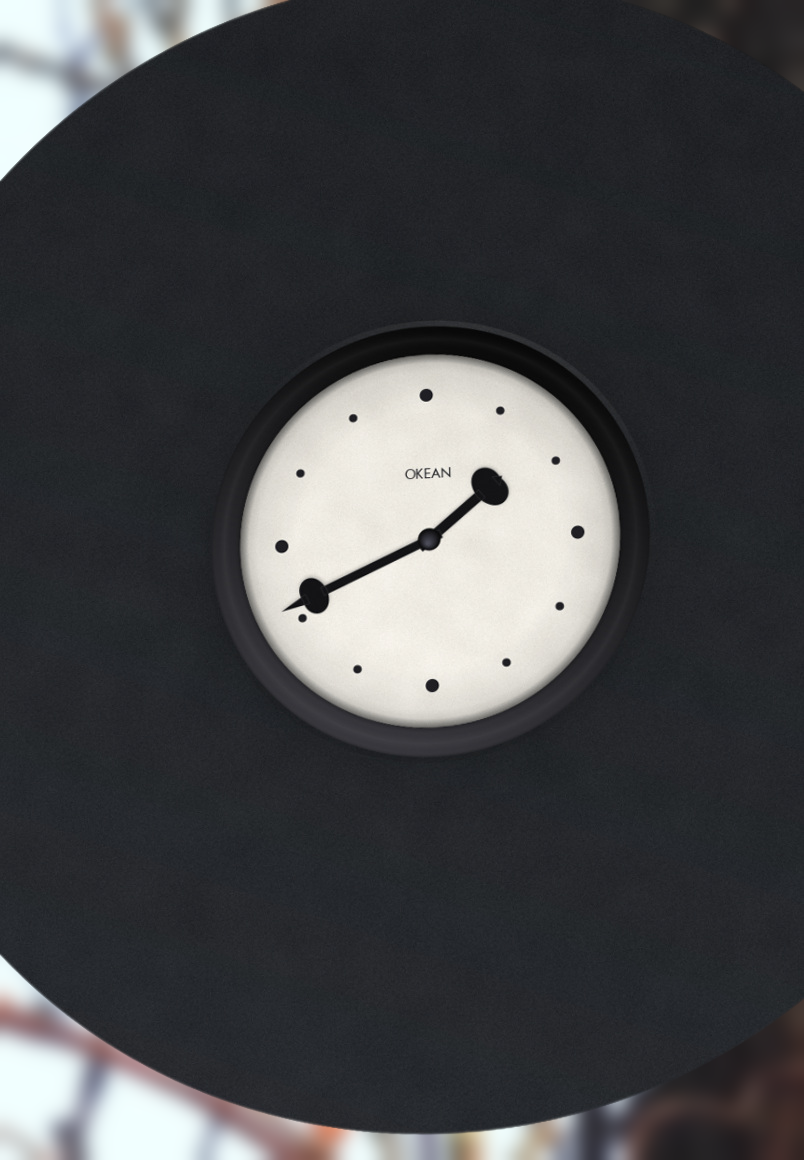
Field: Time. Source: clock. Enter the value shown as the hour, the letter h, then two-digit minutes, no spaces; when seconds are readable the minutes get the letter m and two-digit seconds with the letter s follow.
1h41
